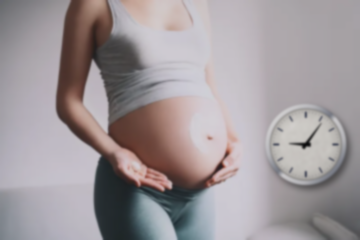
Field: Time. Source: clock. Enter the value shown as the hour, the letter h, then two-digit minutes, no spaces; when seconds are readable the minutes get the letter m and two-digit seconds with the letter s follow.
9h06
